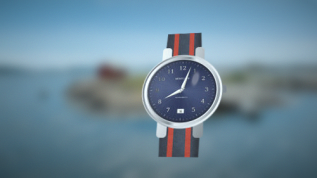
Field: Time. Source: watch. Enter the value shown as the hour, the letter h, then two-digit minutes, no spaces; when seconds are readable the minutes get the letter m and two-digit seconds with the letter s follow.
8h03
